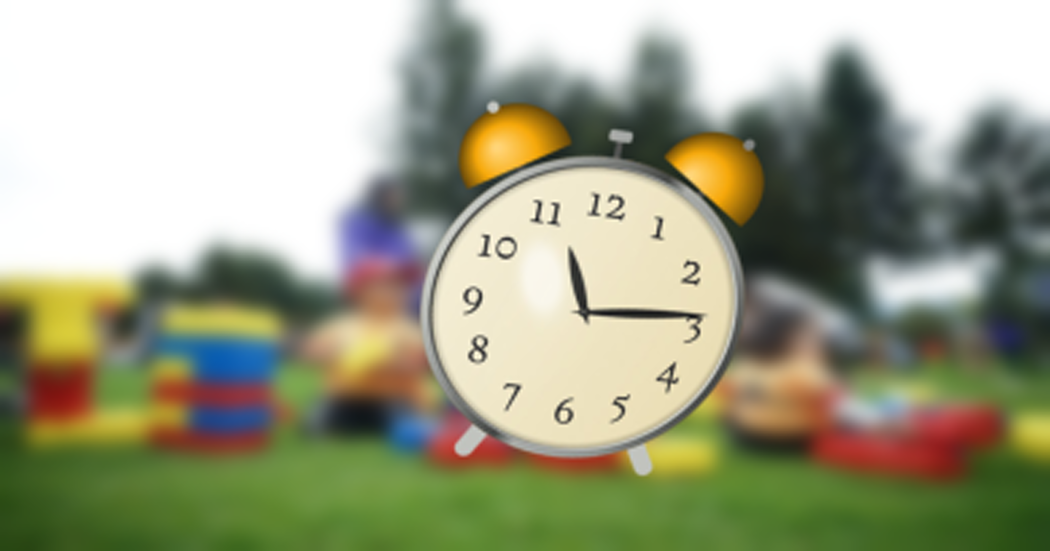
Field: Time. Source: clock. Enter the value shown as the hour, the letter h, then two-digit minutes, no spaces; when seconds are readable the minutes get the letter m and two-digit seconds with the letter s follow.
11h14
